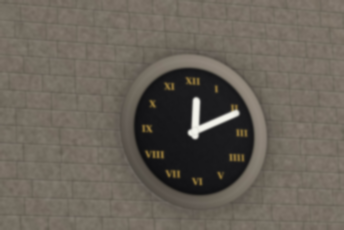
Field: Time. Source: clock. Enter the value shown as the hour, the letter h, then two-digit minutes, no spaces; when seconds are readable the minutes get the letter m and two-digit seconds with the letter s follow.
12h11
